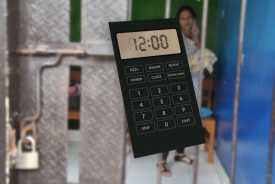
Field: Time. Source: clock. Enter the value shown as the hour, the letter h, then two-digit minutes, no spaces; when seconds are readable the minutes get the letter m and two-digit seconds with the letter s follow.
12h00
